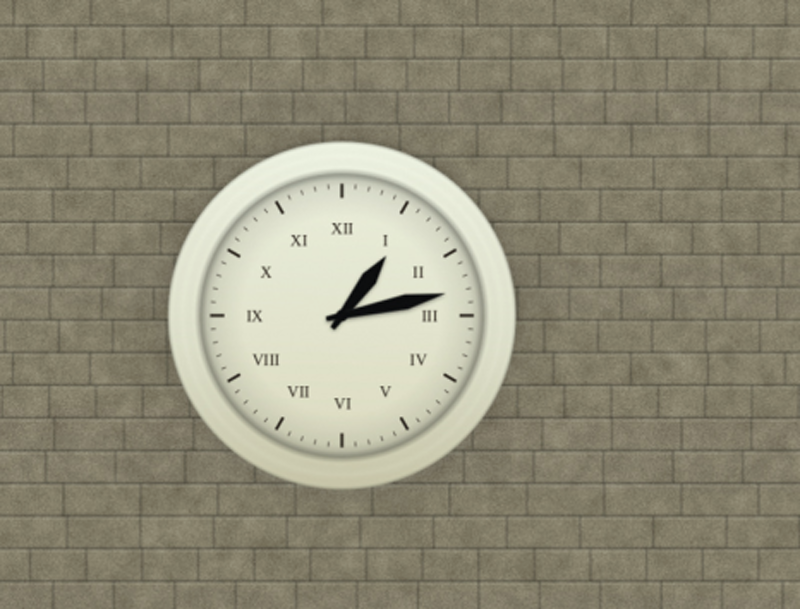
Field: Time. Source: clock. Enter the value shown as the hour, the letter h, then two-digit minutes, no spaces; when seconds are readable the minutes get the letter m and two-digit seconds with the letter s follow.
1h13
